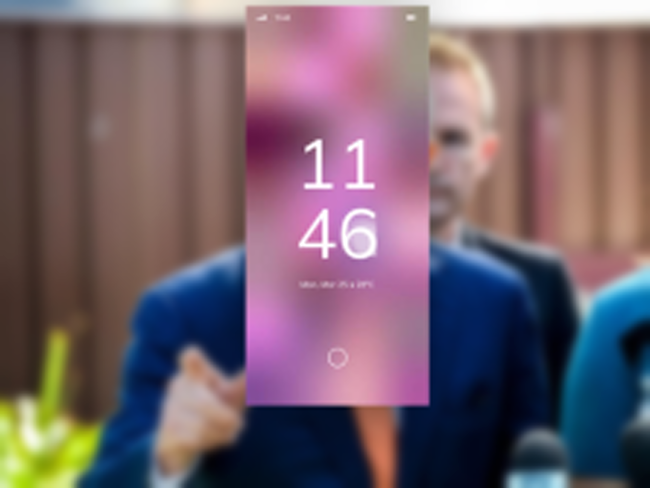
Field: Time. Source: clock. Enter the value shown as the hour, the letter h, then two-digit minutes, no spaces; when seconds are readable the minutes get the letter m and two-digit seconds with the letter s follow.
11h46
